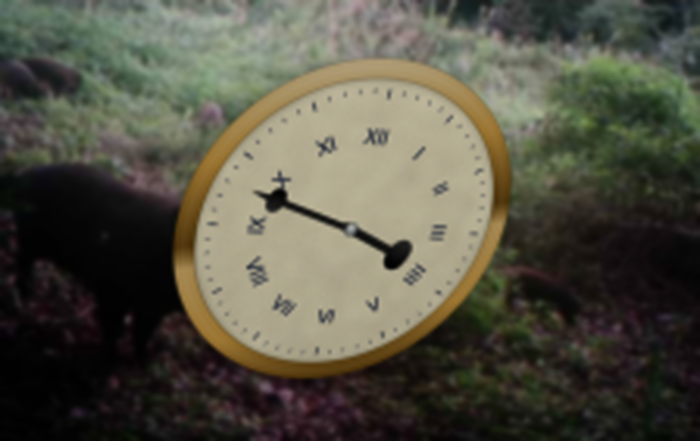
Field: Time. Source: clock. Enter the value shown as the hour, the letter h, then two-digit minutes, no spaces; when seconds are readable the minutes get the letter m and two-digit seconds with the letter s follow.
3h48
